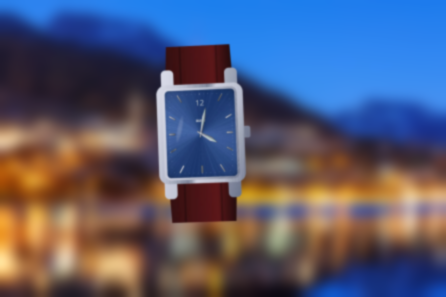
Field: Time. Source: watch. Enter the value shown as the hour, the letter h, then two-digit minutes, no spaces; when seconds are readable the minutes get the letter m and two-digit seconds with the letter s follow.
4h02
